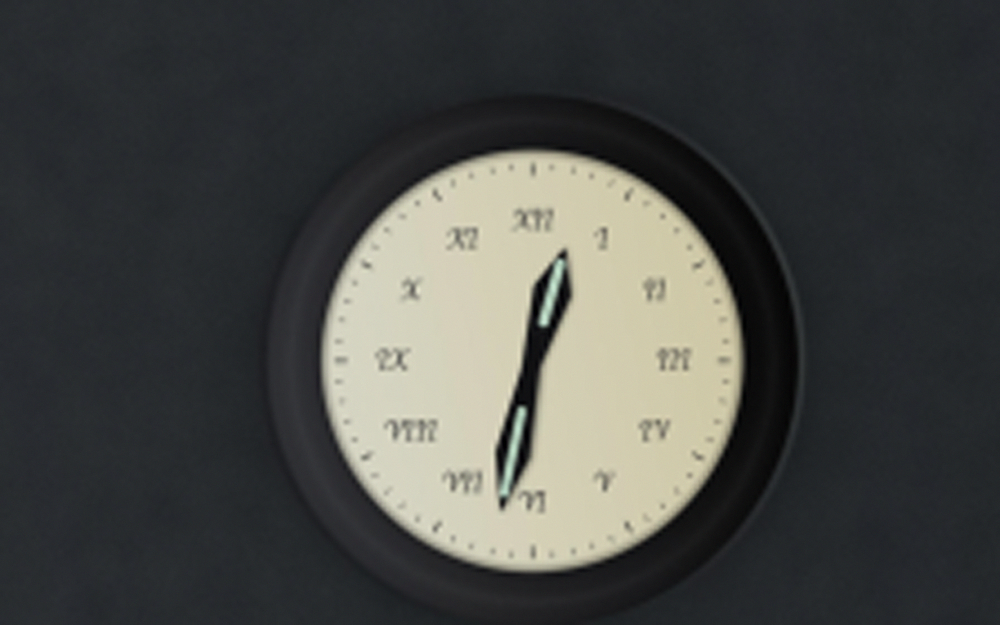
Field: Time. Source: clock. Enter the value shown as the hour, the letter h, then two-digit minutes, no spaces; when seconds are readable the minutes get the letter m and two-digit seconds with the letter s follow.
12h32
